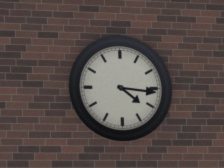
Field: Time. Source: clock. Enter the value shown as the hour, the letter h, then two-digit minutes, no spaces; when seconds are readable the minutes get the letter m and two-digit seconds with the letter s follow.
4h16
